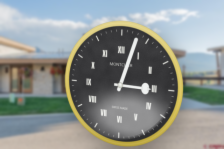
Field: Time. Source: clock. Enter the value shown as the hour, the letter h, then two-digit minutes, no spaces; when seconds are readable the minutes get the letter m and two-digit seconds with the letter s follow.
3h03
